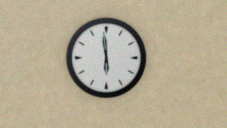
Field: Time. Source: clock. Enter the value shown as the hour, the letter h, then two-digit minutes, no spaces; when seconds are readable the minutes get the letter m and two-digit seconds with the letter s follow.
5h59
